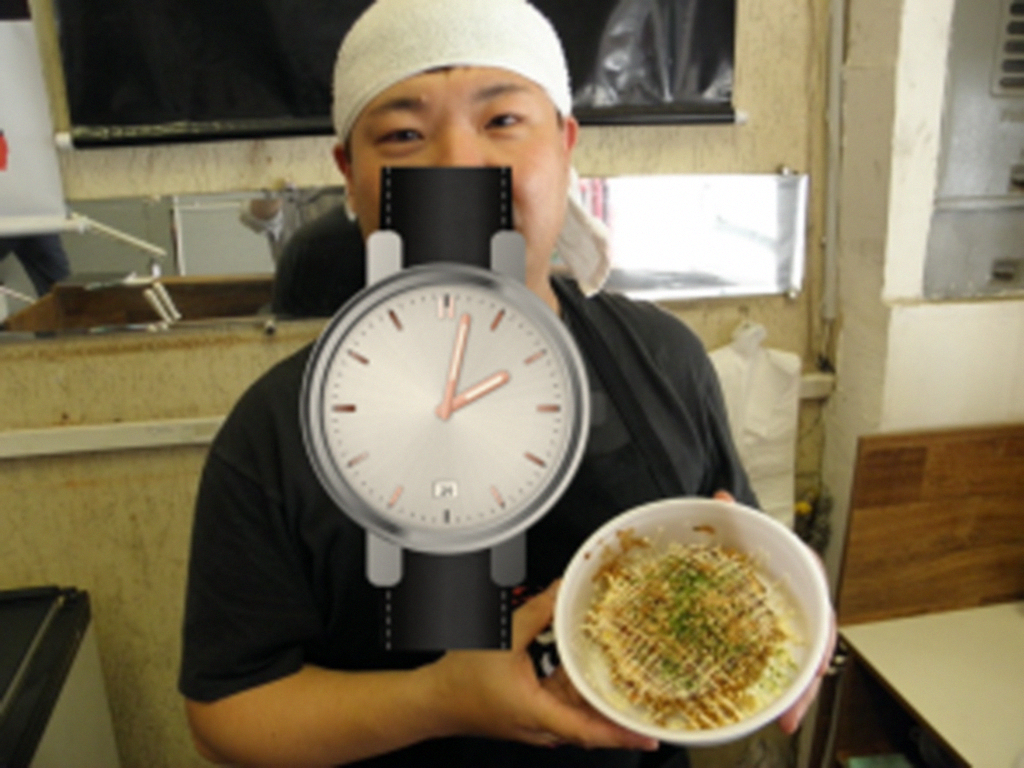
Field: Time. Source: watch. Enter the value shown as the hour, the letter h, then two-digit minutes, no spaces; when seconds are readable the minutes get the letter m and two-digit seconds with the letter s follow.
2h02
